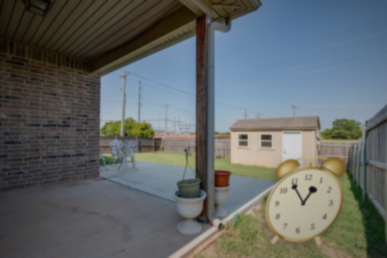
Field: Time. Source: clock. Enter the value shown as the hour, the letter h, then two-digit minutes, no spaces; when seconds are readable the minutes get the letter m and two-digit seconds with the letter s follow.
12h54
